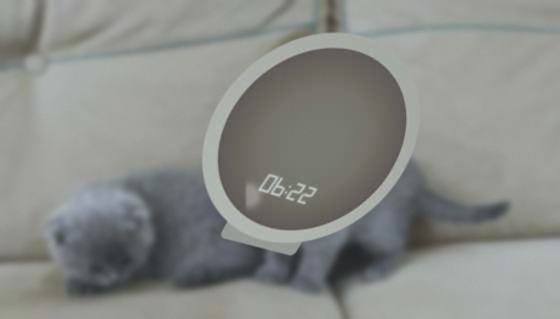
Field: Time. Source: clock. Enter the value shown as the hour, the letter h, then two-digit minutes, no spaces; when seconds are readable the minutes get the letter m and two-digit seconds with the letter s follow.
6h22
